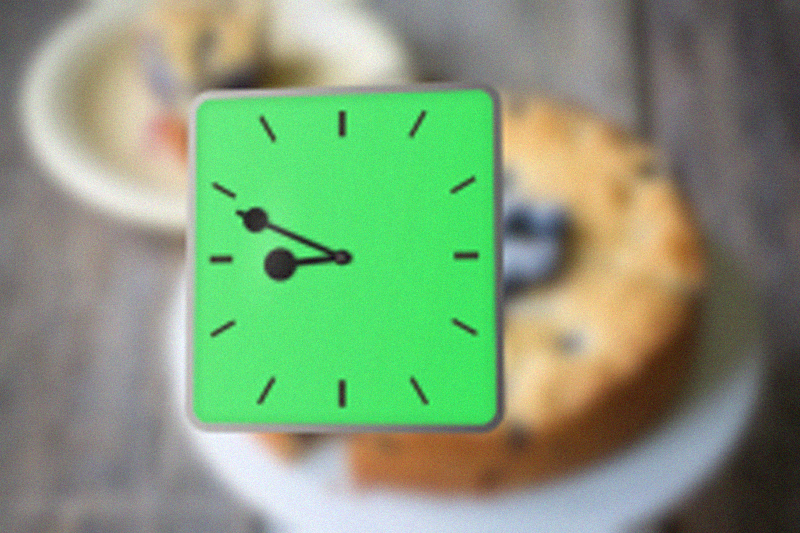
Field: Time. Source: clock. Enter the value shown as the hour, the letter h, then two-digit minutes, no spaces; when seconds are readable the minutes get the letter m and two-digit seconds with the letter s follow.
8h49
